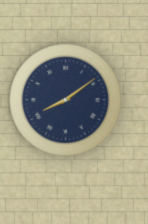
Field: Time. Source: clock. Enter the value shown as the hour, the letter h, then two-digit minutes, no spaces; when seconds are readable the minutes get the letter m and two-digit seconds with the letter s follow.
8h09
